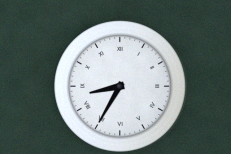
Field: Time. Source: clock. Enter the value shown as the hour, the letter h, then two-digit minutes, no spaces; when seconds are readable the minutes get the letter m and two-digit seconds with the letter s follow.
8h35
